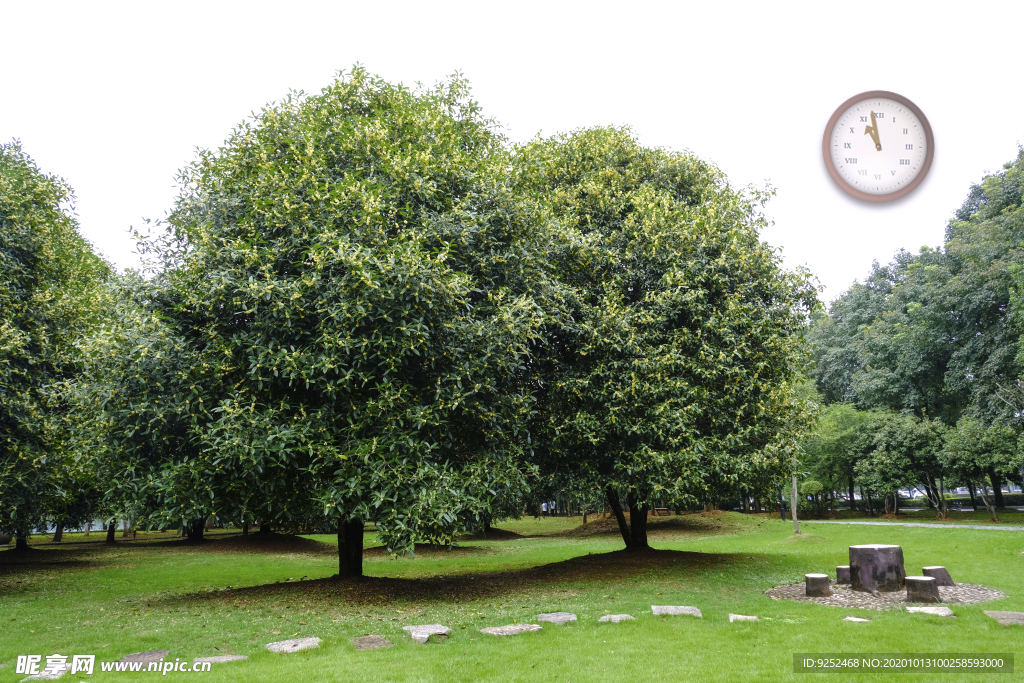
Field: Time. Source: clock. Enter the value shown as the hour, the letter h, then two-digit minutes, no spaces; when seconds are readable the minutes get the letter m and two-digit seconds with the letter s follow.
10h58
